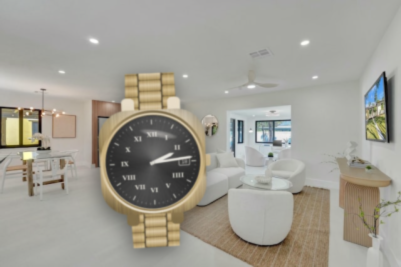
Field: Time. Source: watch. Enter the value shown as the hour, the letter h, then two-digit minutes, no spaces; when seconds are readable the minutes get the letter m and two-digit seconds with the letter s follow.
2h14
